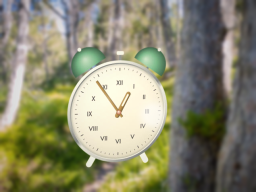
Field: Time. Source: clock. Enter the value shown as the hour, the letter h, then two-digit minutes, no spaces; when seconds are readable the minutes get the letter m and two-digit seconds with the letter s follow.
12h54
